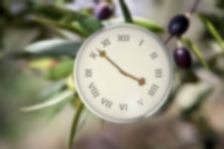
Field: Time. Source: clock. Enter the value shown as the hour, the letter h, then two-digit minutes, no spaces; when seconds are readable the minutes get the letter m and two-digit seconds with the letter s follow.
3h52
